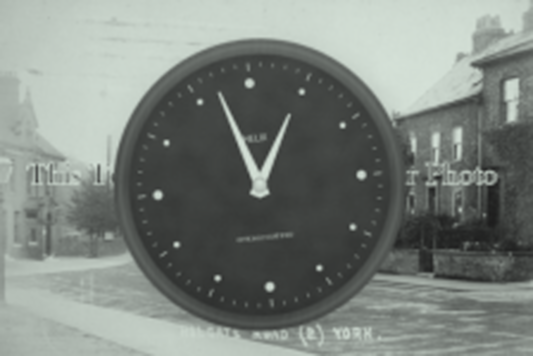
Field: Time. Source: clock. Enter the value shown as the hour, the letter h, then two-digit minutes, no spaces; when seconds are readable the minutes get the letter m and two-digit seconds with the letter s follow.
12h57
